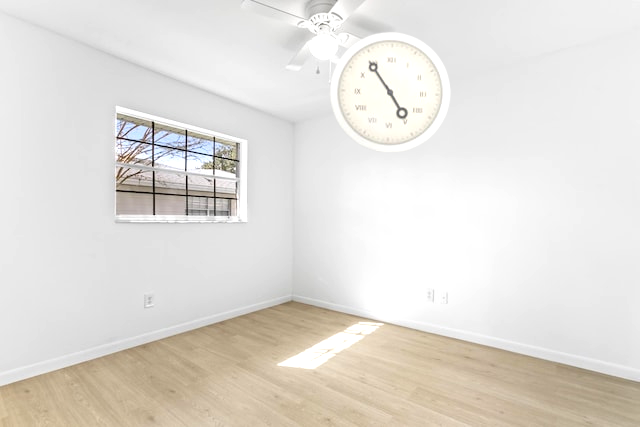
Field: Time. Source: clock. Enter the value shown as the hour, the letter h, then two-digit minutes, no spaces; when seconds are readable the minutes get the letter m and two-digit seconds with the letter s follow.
4h54
